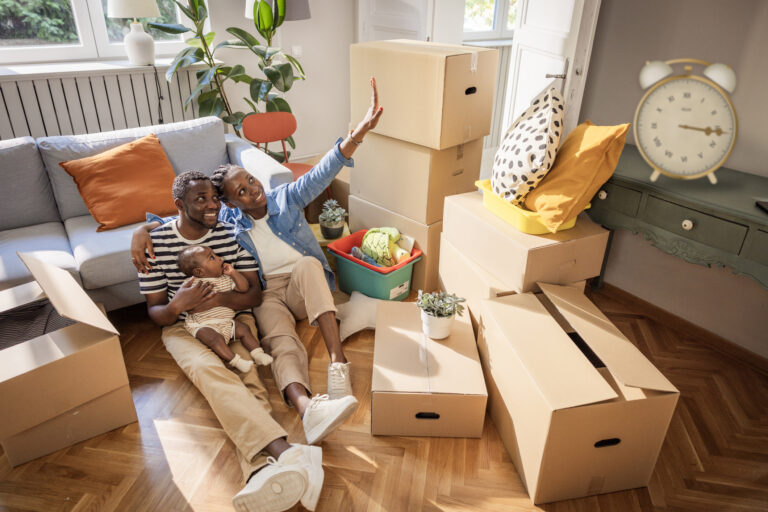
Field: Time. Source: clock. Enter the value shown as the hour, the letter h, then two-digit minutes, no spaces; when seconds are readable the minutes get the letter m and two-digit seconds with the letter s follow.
3h16
